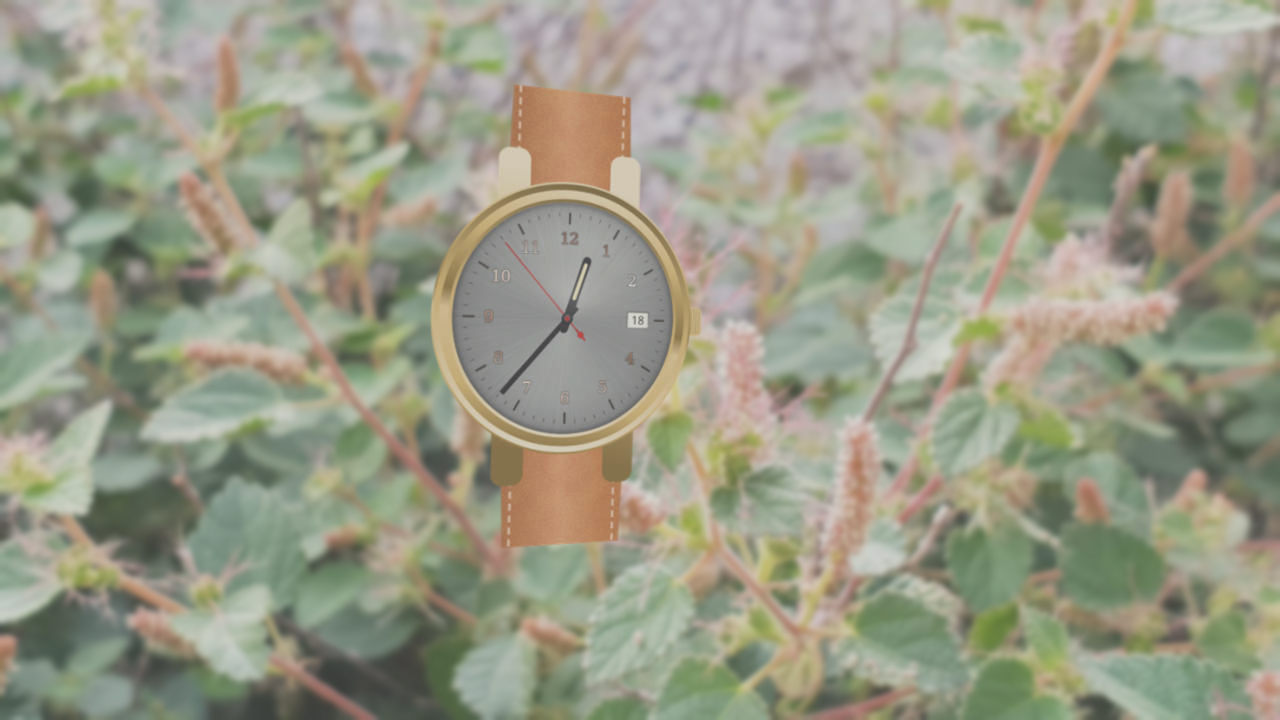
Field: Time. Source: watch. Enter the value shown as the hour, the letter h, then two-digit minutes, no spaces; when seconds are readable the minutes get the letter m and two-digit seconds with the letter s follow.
12h36m53s
